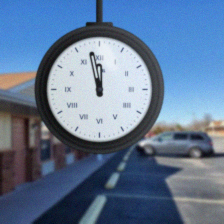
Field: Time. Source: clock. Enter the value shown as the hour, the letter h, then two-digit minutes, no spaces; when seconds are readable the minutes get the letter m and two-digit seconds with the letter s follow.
11h58
